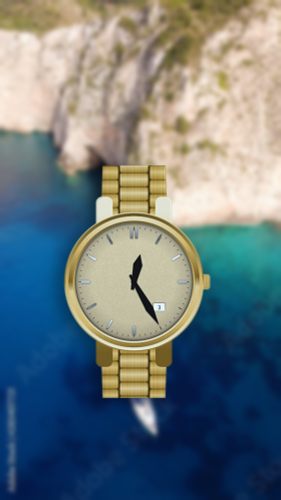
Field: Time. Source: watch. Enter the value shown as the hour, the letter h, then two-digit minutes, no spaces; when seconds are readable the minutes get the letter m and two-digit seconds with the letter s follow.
12h25
